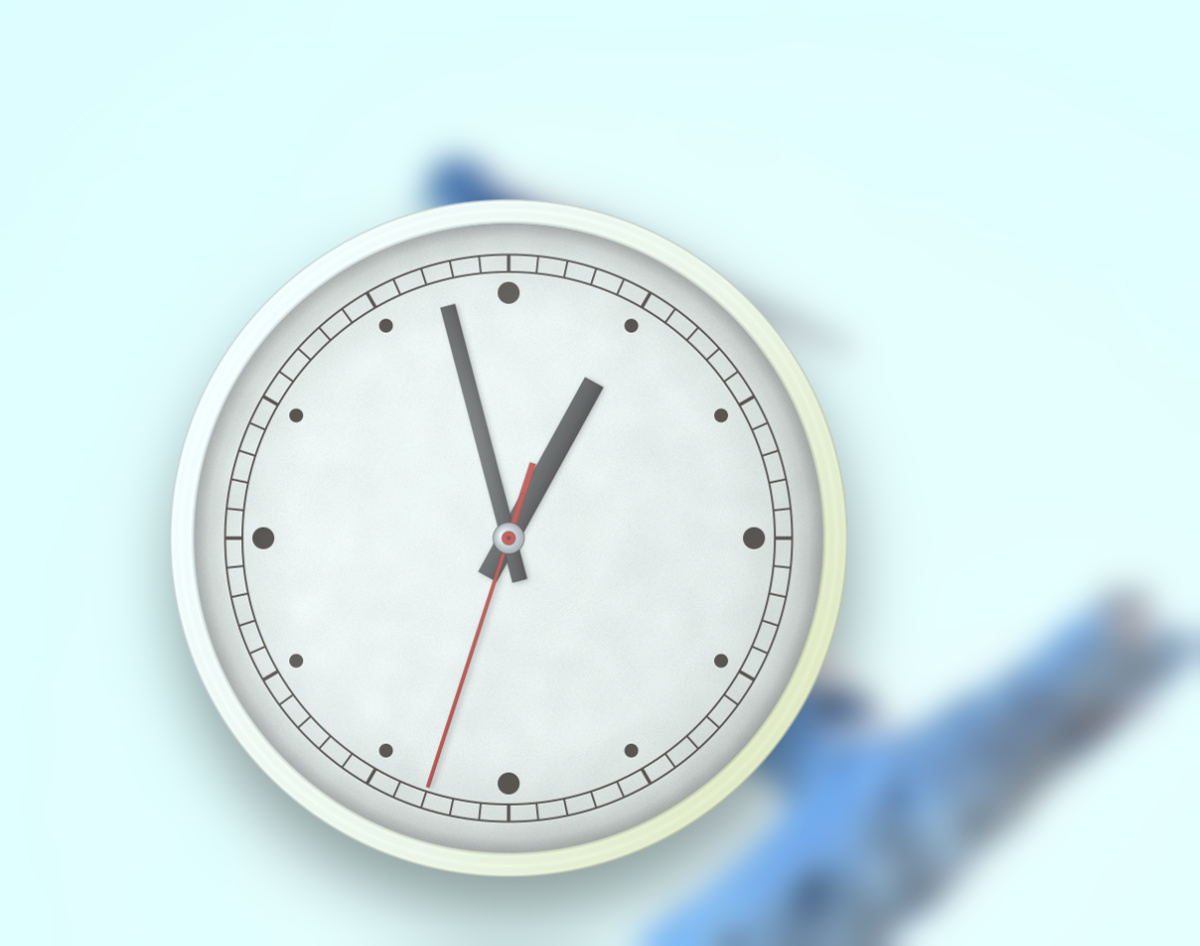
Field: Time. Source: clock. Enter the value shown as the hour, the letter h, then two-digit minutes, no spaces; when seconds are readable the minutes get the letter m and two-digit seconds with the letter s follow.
12h57m33s
